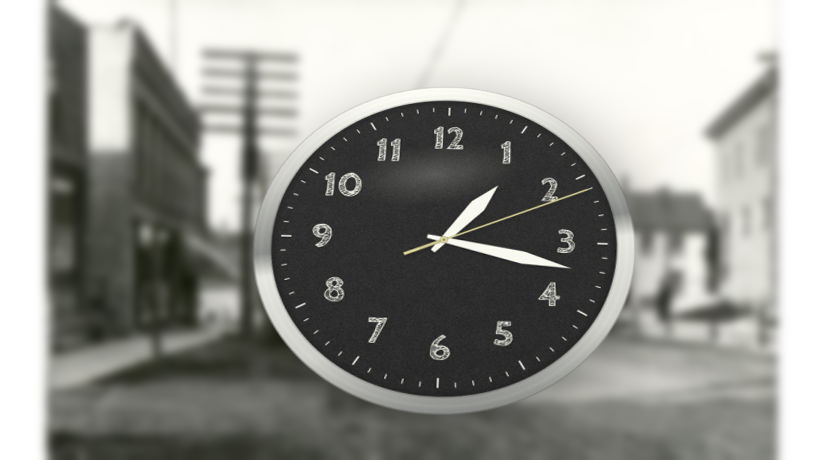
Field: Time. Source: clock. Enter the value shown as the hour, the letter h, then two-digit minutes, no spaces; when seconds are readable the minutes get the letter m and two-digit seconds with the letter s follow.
1h17m11s
